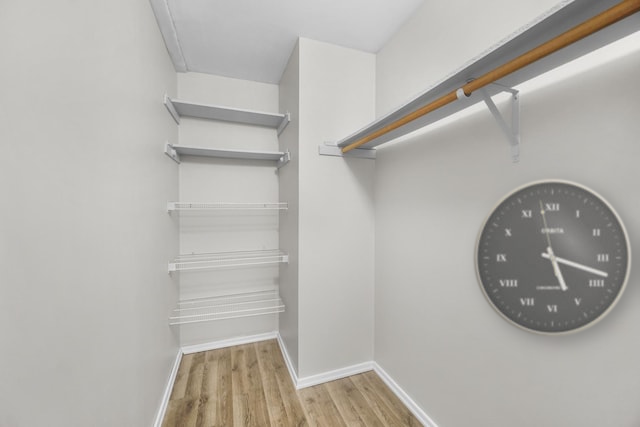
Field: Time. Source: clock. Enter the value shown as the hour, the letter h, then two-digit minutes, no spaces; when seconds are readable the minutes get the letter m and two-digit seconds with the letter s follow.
5h17m58s
